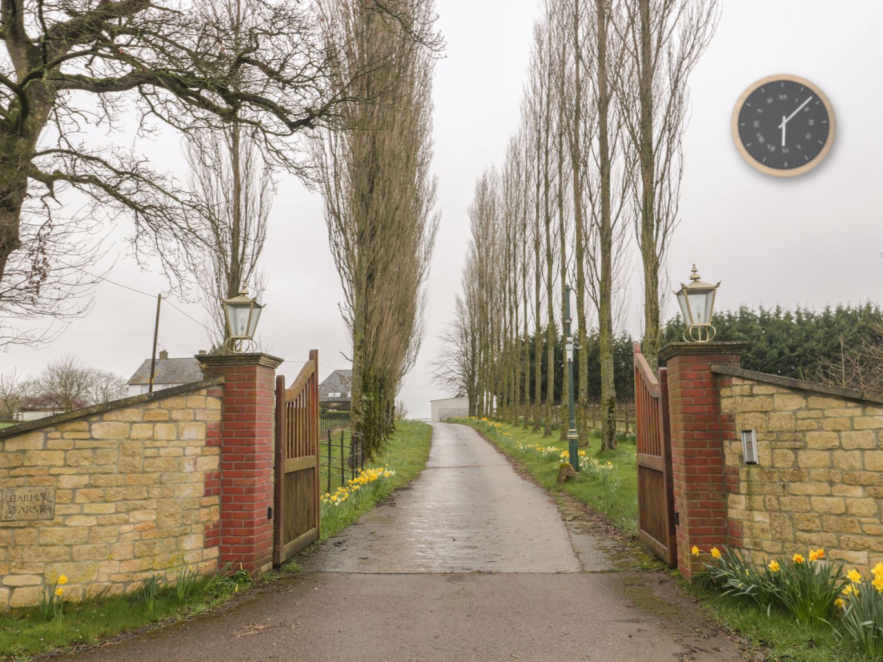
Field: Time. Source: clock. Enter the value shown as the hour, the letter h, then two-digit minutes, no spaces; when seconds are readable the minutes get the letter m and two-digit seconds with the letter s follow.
6h08
